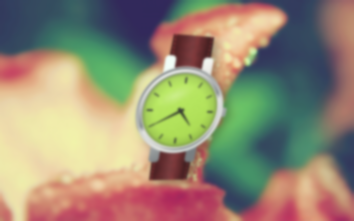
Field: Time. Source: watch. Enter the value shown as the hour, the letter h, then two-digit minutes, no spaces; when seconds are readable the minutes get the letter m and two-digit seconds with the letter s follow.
4h40
